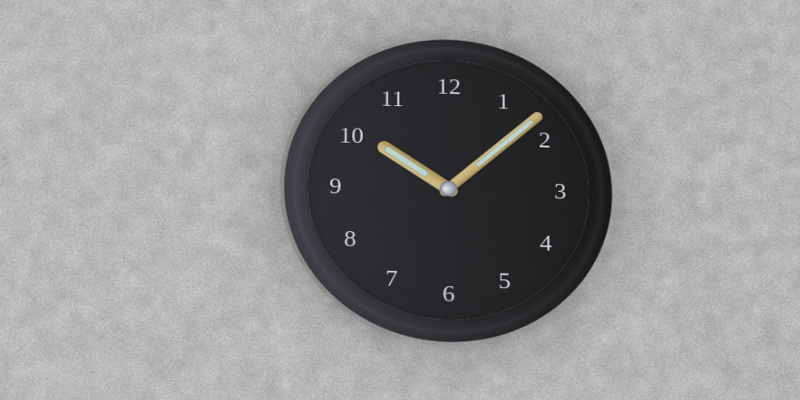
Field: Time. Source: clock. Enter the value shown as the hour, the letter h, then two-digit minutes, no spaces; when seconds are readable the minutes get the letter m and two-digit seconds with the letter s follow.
10h08
